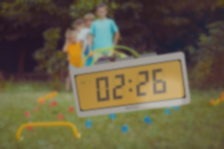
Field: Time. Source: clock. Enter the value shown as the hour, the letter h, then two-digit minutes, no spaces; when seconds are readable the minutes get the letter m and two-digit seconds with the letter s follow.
2h26
